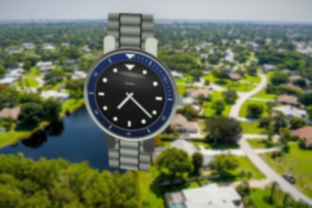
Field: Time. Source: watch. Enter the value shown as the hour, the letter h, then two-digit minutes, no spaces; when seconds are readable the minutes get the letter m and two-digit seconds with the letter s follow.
7h22
